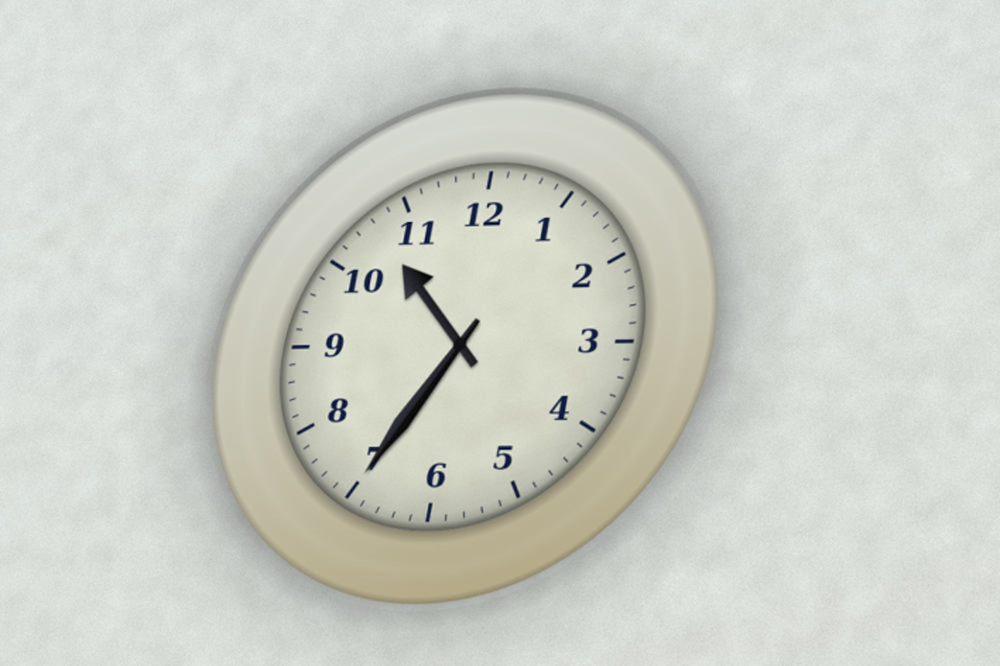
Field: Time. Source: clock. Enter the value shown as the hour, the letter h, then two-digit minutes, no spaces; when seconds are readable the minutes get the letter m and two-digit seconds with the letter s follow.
10h35
